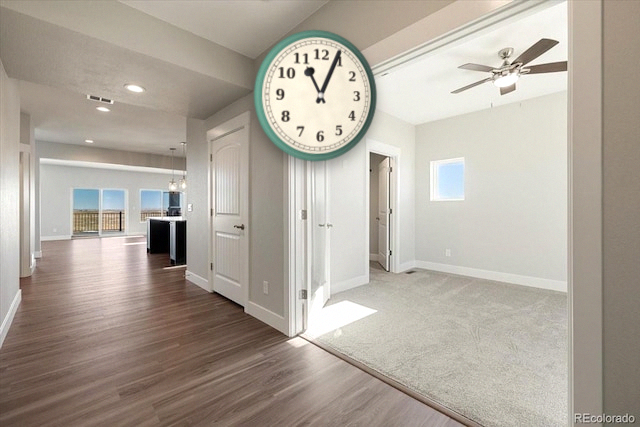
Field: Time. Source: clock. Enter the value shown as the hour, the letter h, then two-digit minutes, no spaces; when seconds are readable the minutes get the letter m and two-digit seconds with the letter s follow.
11h04
